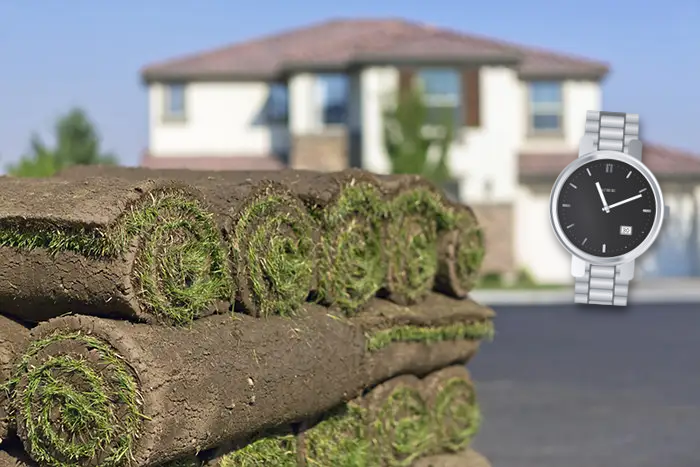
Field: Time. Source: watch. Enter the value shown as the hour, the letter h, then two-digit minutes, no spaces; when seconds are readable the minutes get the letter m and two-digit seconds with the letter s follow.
11h11
